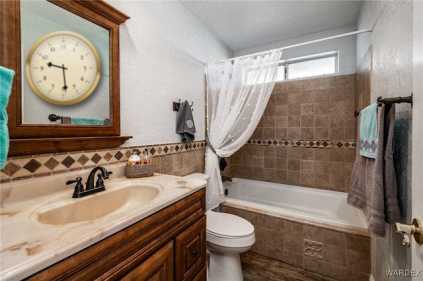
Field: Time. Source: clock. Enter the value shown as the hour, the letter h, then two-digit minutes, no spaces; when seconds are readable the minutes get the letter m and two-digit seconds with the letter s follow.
9h29
